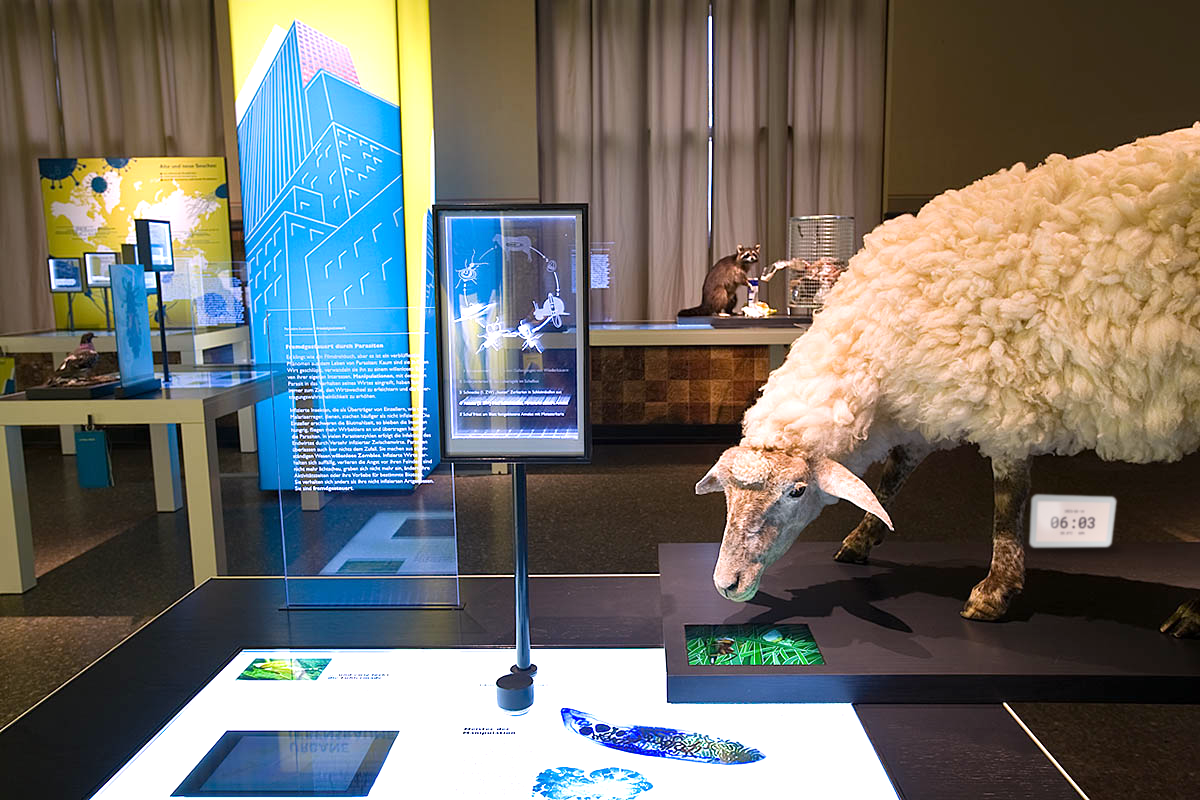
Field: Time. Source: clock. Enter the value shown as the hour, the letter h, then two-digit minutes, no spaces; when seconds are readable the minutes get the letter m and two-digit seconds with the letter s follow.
6h03
